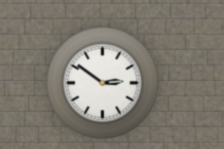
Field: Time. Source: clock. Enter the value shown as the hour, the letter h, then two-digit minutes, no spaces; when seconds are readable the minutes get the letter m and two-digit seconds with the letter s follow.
2h51
